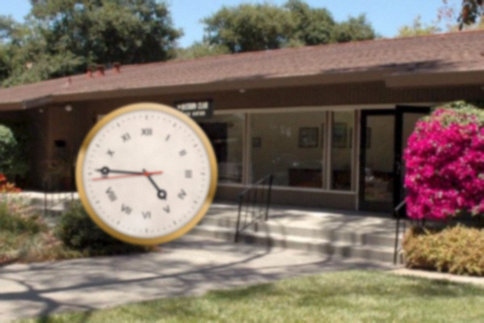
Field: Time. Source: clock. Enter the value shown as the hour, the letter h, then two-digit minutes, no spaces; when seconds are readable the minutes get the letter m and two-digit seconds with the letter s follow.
4h45m44s
